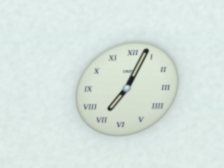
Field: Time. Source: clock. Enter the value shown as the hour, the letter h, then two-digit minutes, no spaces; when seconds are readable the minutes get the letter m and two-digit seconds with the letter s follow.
7h03
